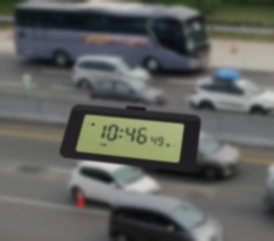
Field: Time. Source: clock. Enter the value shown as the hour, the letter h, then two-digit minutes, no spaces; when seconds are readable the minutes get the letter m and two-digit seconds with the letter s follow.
10h46
